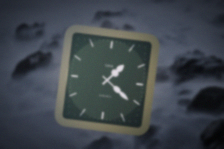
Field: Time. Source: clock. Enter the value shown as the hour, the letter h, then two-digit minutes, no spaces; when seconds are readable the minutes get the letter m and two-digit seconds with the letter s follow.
1h21
